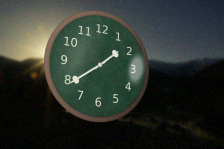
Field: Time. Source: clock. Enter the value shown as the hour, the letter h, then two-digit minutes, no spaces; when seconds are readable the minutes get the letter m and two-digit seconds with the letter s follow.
1h39
